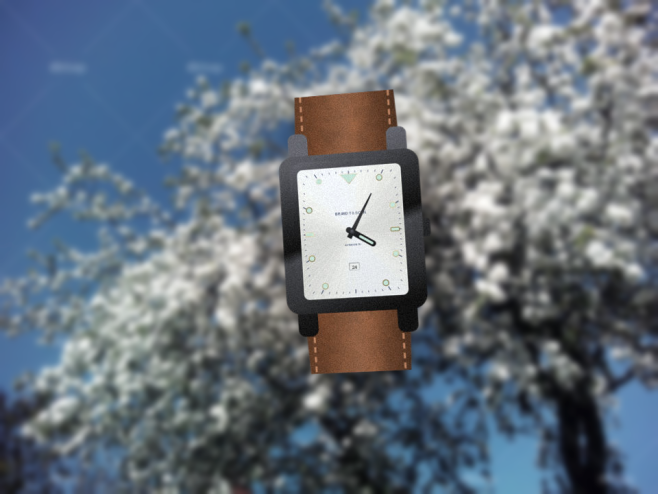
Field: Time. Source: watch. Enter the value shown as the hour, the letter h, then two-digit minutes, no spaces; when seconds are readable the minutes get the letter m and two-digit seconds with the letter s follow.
4h05
